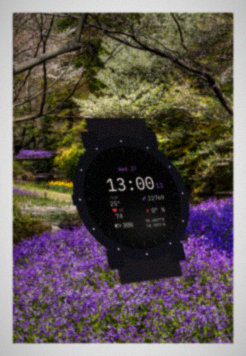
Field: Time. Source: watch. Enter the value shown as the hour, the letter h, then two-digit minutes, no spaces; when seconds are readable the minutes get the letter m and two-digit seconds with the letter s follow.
13h00
